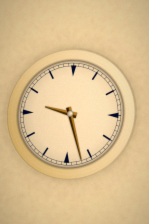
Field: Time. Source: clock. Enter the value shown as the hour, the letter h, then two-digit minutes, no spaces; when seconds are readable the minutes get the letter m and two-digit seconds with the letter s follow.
9h27
